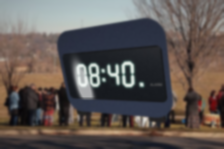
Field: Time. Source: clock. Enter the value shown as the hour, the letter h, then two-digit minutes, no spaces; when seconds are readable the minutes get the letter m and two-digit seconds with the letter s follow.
8h40
